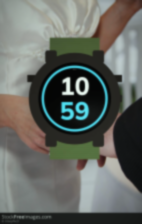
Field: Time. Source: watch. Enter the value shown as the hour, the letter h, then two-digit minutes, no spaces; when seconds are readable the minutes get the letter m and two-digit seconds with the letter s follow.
10h59
